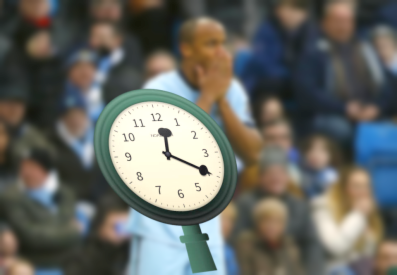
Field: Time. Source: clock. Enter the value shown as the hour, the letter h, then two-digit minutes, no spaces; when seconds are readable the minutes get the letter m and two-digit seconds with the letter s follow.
12h20
